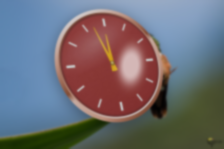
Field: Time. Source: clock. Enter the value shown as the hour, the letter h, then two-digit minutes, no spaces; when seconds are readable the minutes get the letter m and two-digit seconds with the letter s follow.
11h57
